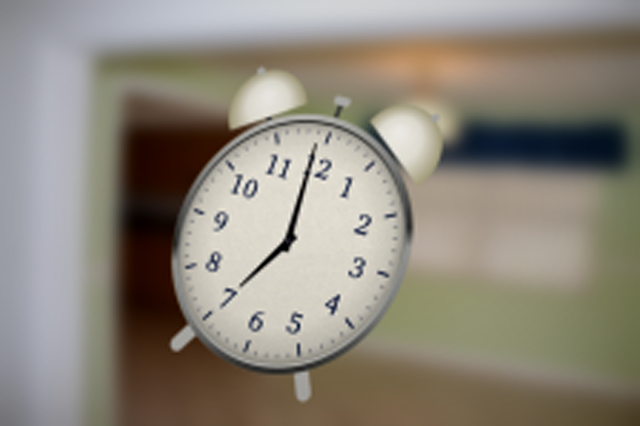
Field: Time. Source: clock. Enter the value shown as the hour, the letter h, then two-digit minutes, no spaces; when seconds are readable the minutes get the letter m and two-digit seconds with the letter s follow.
6h59
